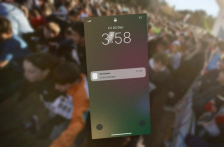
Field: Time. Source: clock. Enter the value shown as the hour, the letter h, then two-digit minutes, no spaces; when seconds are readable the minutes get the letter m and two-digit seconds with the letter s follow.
3h58
